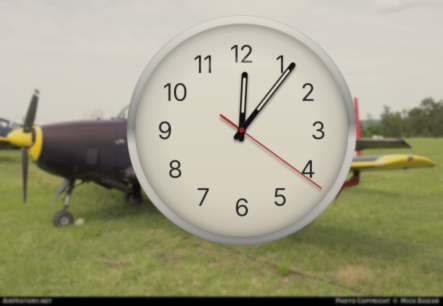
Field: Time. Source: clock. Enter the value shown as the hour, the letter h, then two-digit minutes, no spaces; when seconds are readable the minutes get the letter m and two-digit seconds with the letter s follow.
12h06m21s
